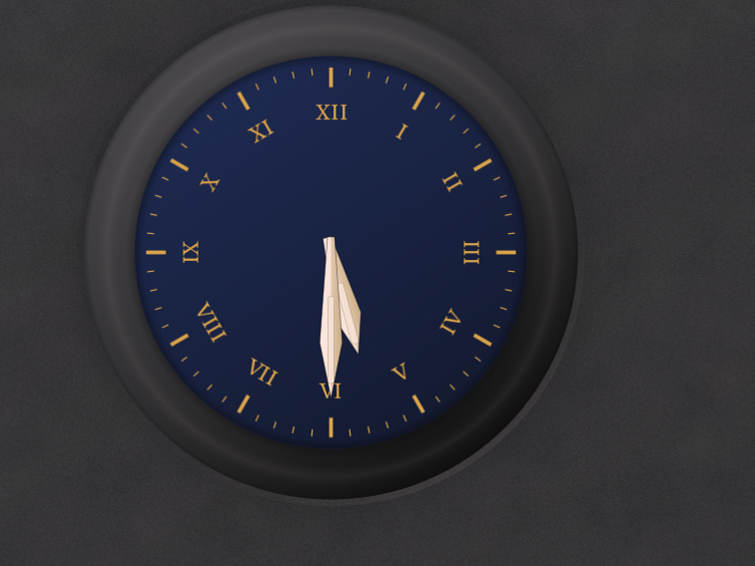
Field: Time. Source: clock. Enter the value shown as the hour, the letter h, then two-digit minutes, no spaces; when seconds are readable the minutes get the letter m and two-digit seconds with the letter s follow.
5h30
